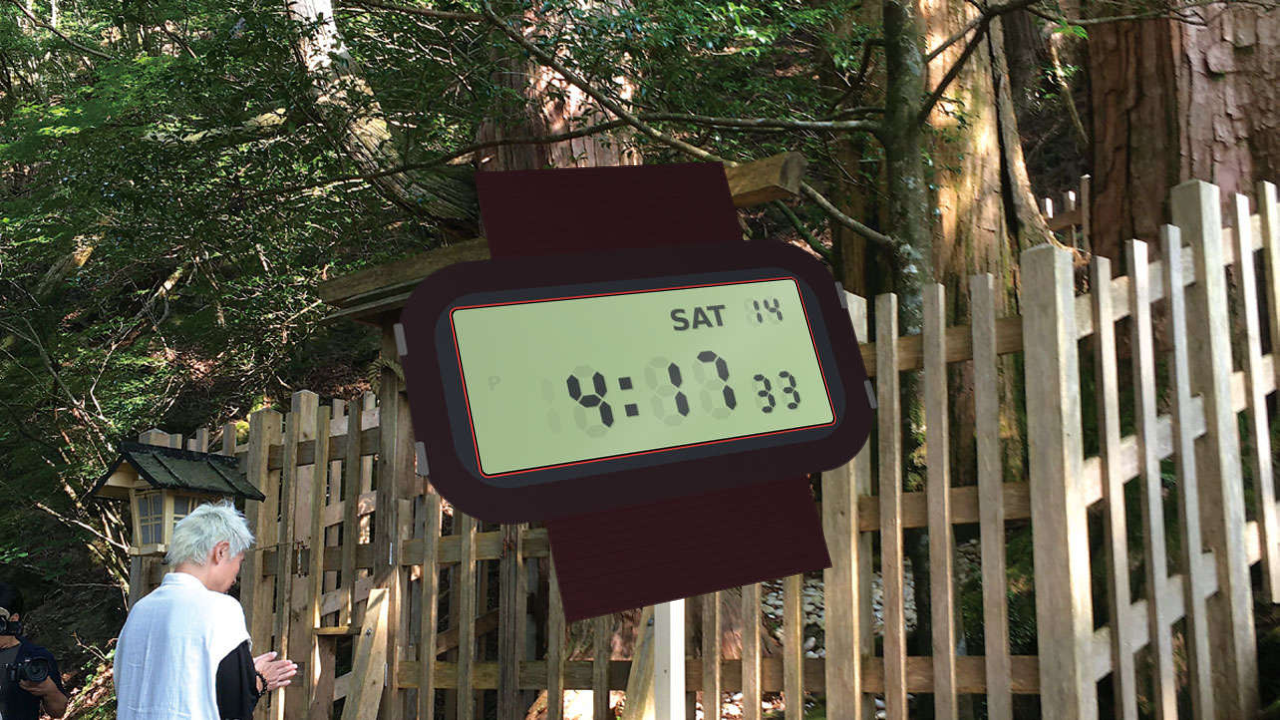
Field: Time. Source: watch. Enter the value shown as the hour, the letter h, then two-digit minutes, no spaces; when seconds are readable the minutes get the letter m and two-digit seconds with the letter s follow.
4h17m33s
